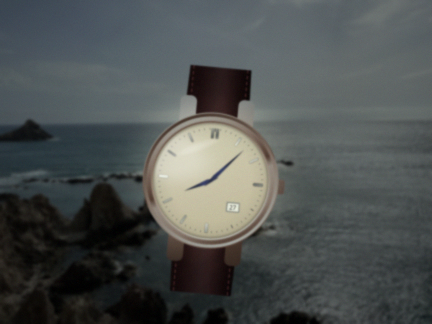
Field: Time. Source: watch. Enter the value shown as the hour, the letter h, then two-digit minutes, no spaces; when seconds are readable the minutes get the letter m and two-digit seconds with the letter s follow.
8h07
